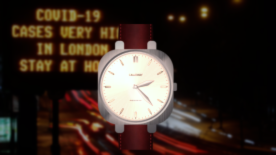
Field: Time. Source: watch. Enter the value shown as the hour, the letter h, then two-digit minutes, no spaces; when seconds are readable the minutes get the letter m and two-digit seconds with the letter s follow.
2h23
